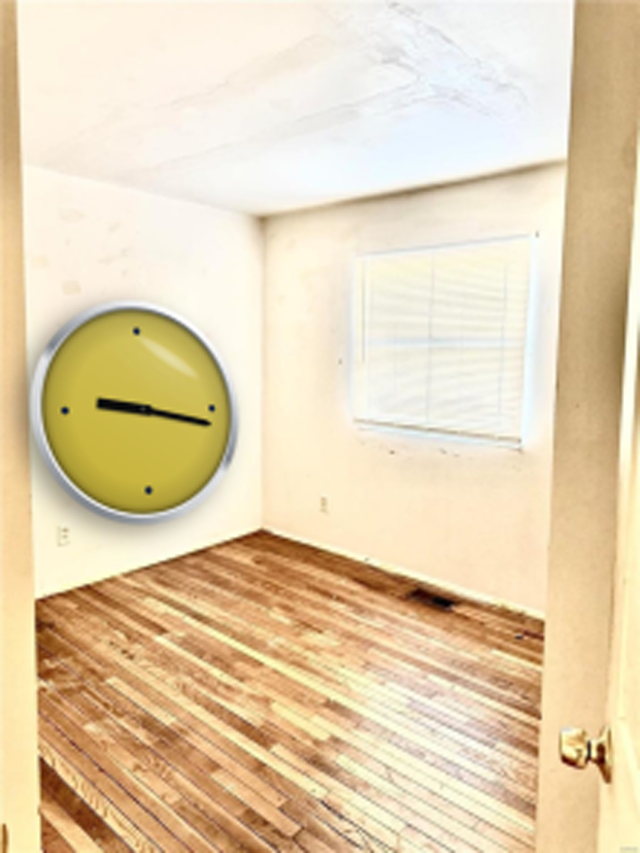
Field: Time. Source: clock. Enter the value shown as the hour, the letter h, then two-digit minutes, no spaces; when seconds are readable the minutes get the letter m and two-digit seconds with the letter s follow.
9h17
